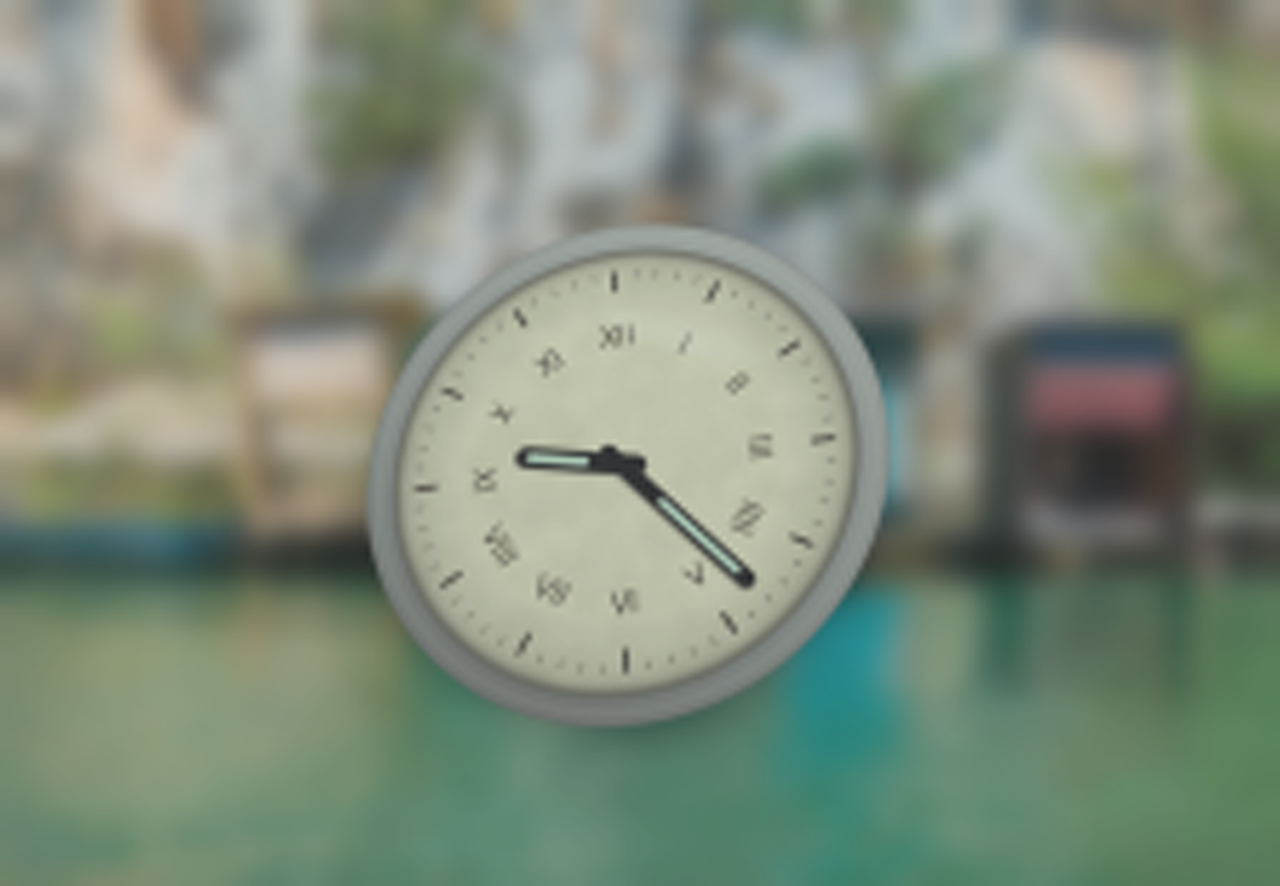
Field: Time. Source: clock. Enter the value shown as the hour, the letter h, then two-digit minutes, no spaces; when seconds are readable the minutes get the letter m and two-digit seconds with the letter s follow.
9h23
